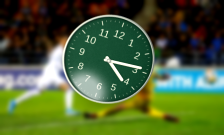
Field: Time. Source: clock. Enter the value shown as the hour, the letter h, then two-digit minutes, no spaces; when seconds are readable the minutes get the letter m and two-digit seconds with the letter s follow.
4h14
